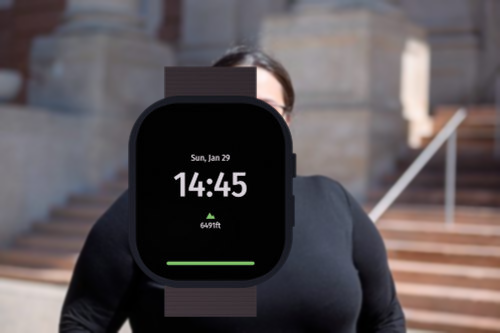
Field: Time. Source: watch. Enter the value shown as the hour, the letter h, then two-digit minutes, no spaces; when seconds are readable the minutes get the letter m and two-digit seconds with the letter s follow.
14h45
